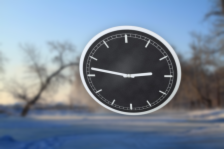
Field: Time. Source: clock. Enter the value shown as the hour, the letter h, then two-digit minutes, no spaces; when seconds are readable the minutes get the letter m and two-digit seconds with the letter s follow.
2h47
